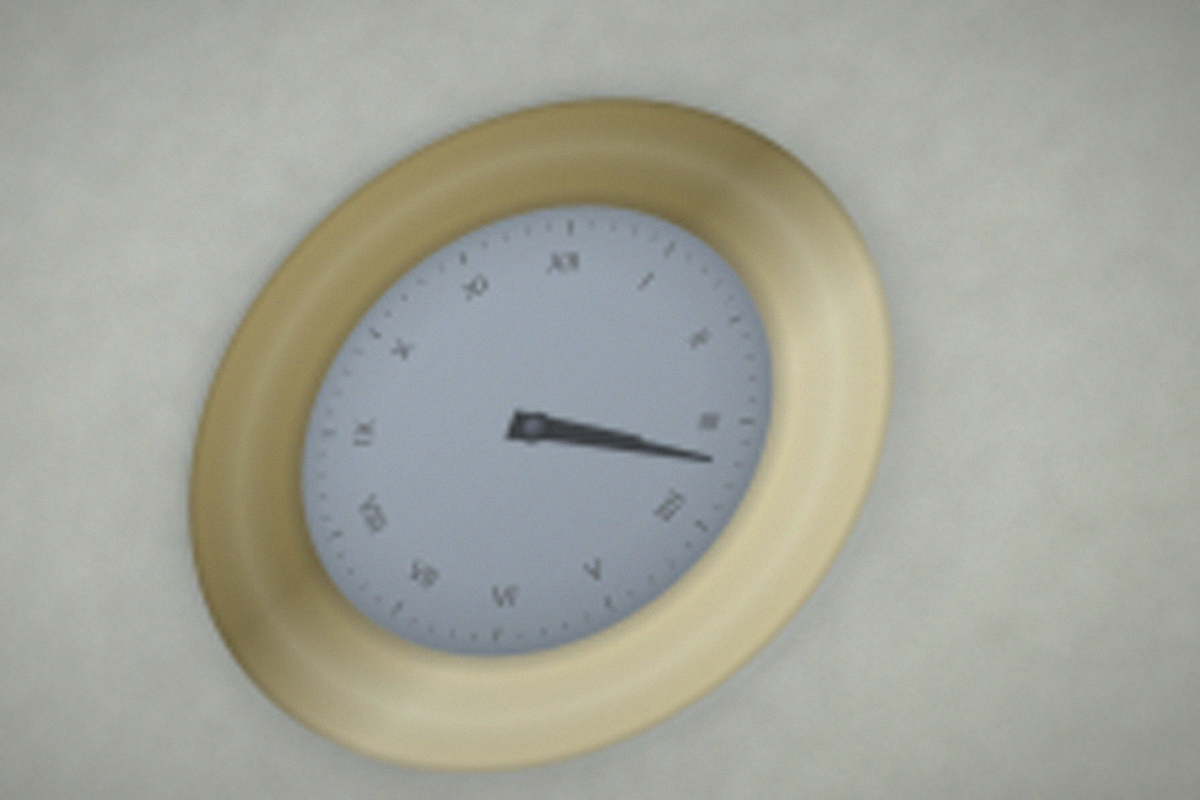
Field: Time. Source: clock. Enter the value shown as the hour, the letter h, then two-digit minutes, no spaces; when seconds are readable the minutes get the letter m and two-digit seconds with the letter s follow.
3h17
